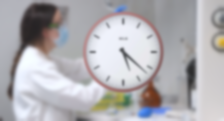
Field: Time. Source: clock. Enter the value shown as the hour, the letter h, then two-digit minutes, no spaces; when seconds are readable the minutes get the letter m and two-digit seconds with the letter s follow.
5h22
